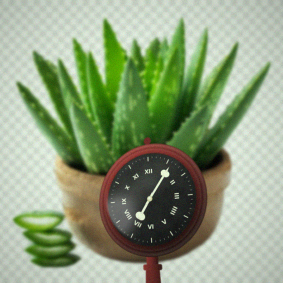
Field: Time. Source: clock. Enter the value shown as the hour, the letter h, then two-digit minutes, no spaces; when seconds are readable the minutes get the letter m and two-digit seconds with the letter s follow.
7h06
